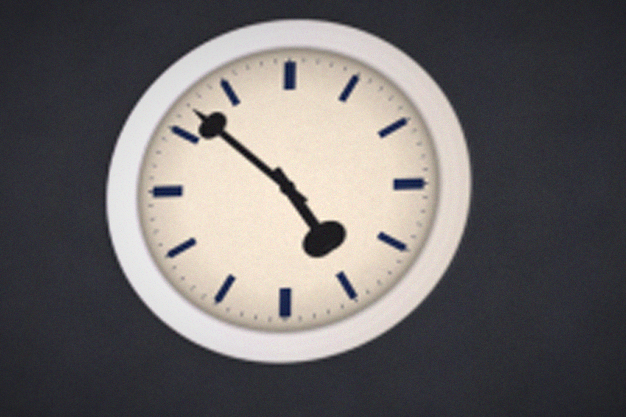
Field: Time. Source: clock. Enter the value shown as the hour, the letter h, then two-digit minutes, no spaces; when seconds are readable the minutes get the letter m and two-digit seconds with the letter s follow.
4h52
